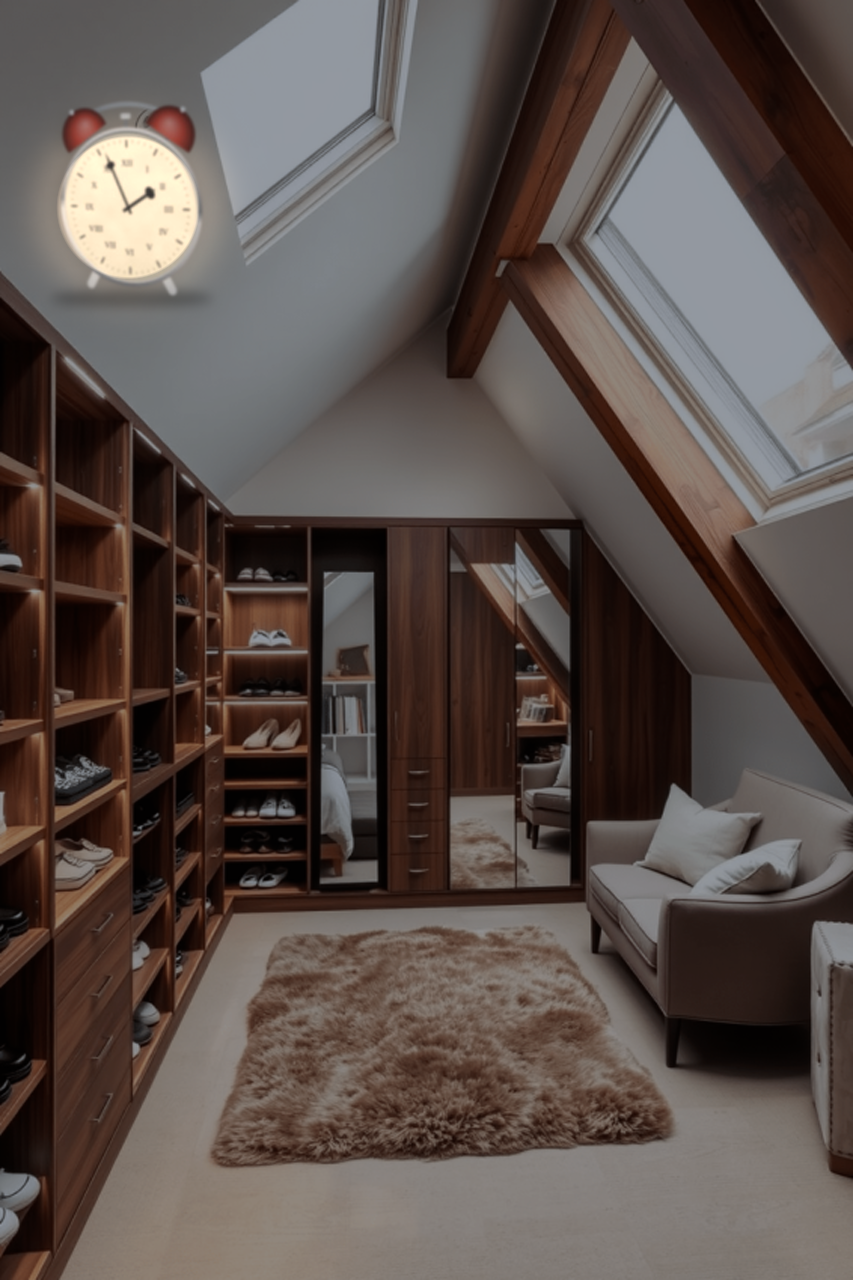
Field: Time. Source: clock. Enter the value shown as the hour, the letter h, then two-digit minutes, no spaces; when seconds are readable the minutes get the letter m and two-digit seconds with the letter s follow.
1h56
